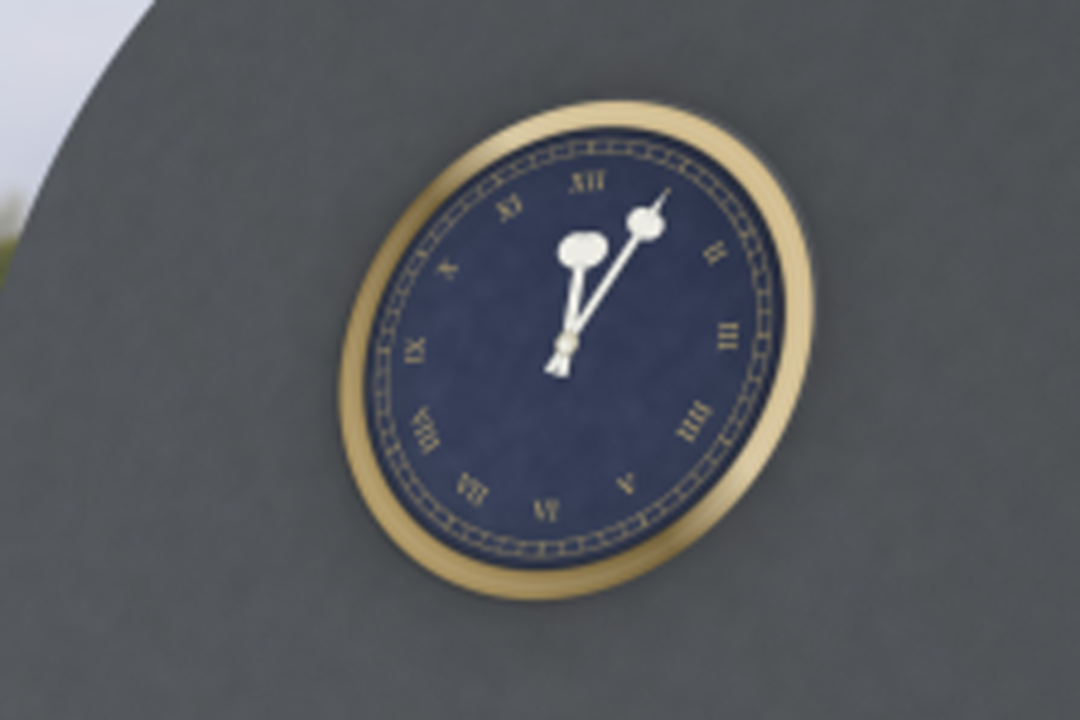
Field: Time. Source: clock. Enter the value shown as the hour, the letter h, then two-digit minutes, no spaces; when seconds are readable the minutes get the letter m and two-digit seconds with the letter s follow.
12h05
